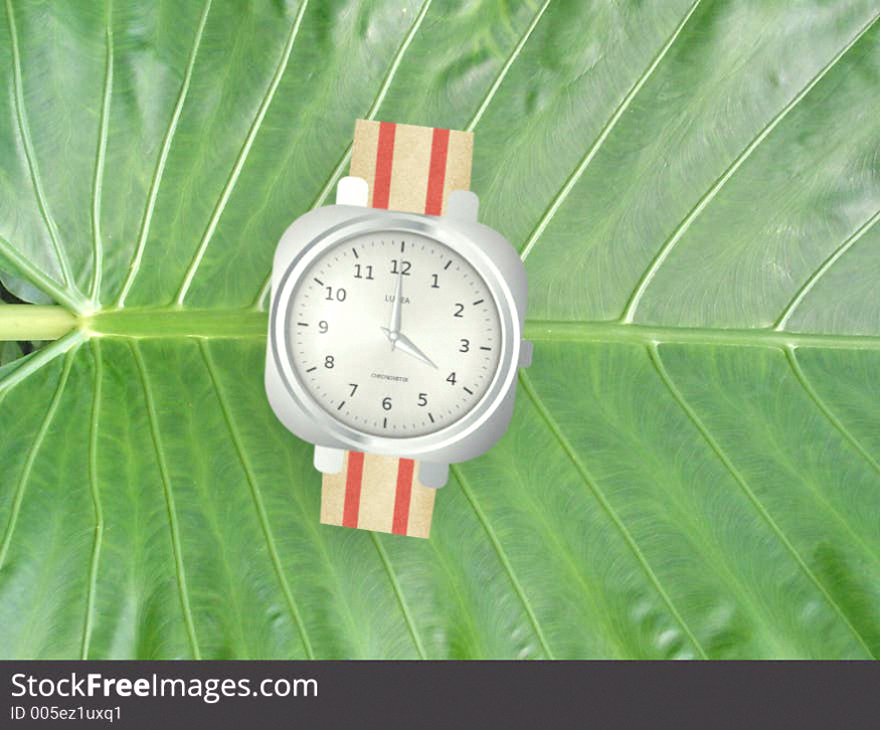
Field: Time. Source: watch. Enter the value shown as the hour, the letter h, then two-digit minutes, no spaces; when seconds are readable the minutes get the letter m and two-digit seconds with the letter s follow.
4h00
